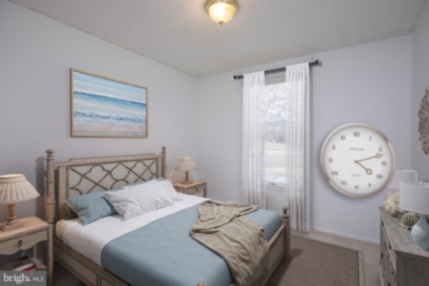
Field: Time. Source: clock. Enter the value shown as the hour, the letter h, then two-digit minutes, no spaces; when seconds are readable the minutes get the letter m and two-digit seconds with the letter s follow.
4h12
